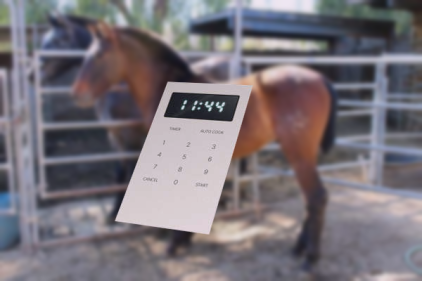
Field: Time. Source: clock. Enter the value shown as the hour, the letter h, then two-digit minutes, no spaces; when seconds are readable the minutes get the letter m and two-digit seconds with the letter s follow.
11h44
